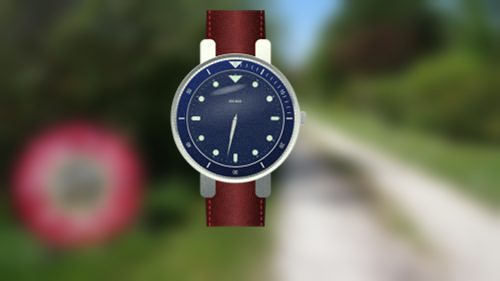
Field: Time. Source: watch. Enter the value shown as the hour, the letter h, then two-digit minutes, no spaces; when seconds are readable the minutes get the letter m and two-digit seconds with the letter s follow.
6h32
